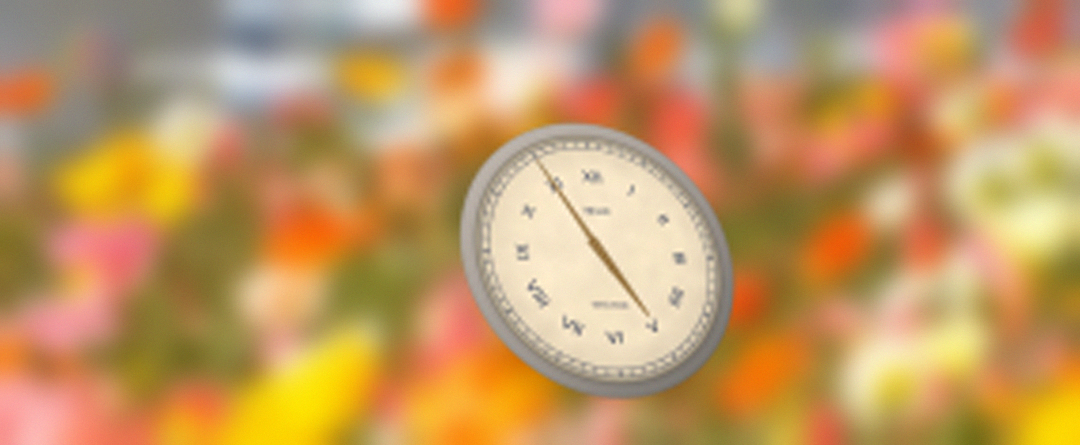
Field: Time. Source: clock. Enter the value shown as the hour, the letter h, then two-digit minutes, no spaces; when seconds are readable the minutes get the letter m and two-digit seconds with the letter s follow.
4h55
